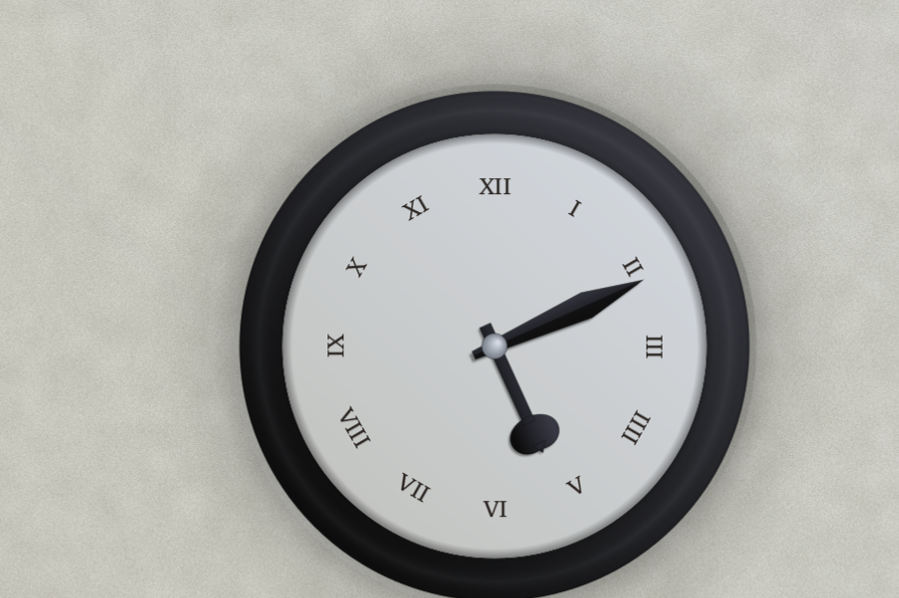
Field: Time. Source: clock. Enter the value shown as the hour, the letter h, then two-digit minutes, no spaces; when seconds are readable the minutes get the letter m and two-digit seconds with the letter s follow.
5h11
